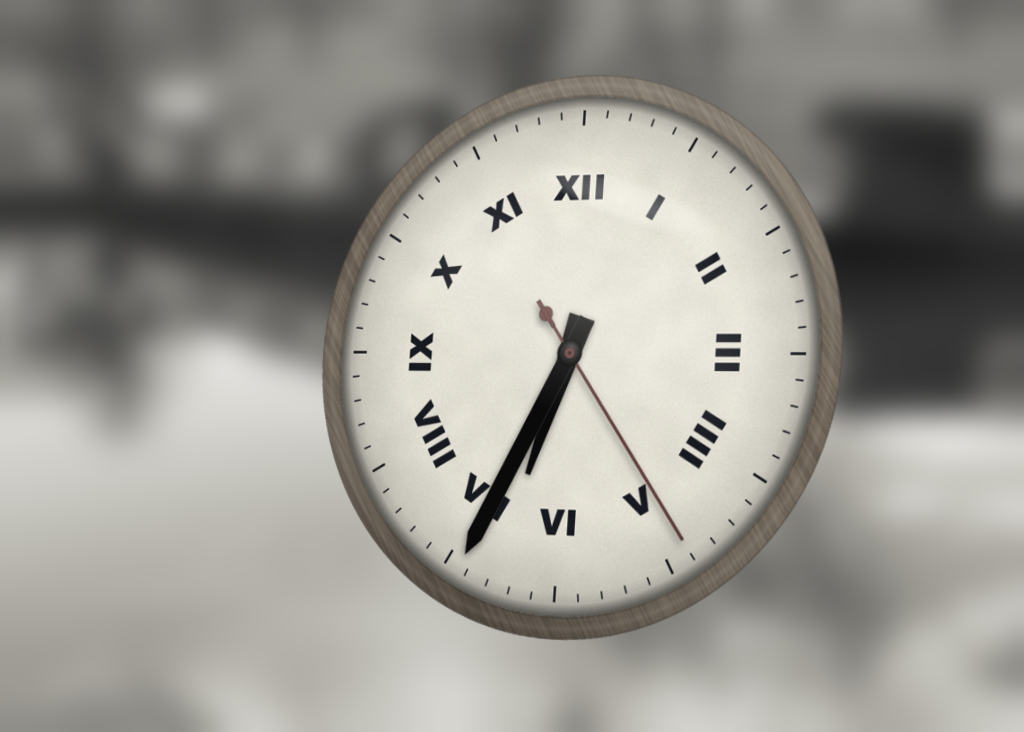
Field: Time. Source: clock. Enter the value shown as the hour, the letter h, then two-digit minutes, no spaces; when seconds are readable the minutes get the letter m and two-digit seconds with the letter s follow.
6h34m24s
